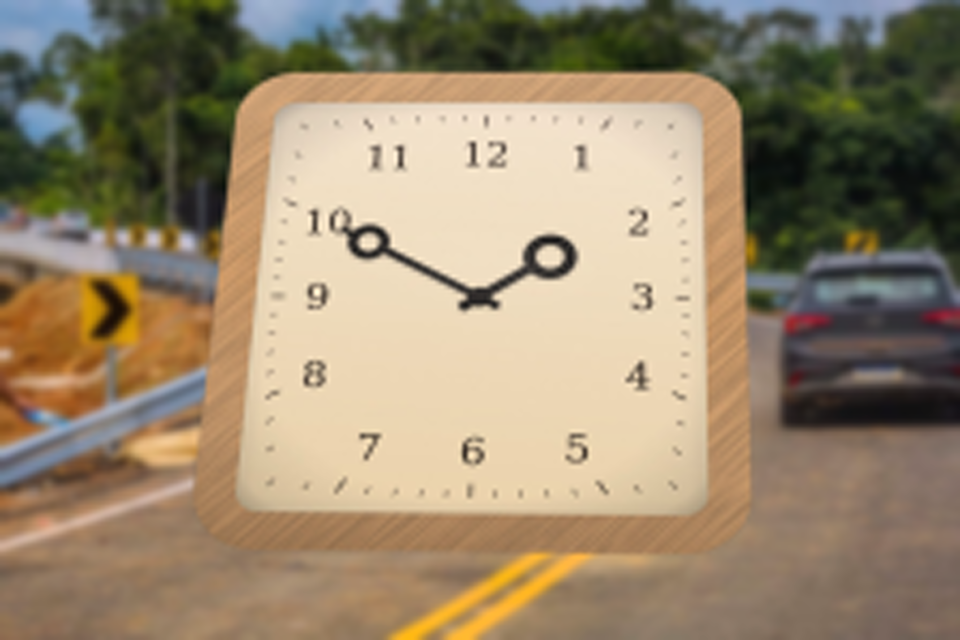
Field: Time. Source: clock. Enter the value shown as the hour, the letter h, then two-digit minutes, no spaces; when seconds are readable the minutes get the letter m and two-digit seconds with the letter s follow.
1h50
